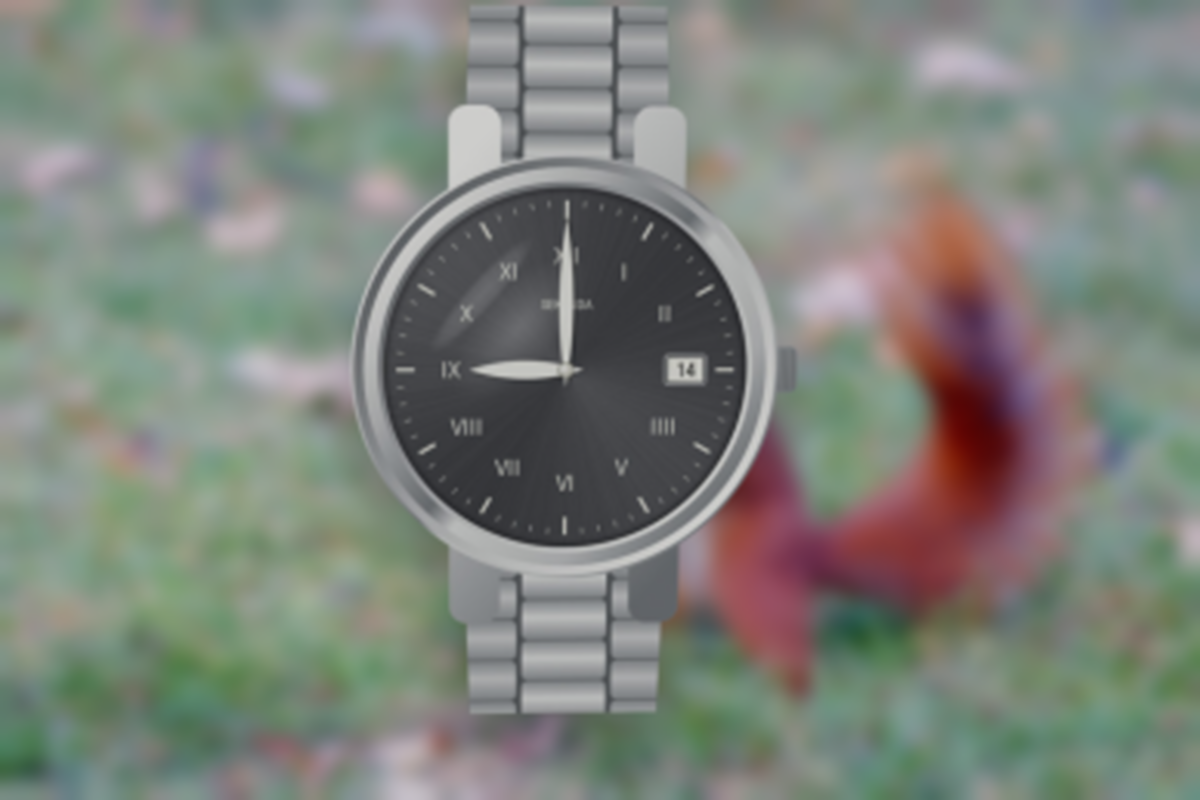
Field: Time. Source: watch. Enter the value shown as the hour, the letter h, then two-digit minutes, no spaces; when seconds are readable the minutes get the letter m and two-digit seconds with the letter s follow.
9h00
